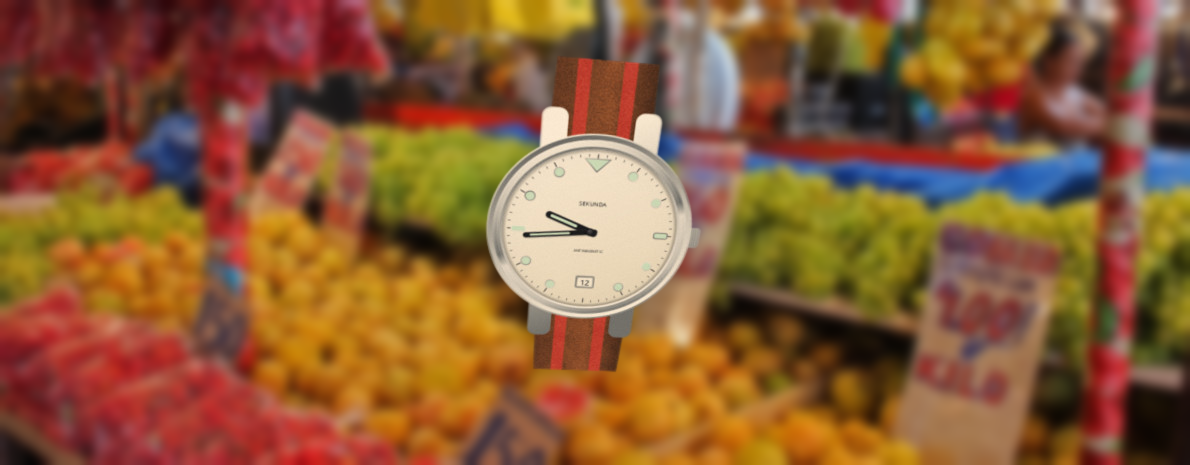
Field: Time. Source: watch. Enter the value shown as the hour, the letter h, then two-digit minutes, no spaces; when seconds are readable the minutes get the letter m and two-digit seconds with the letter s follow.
9h44
